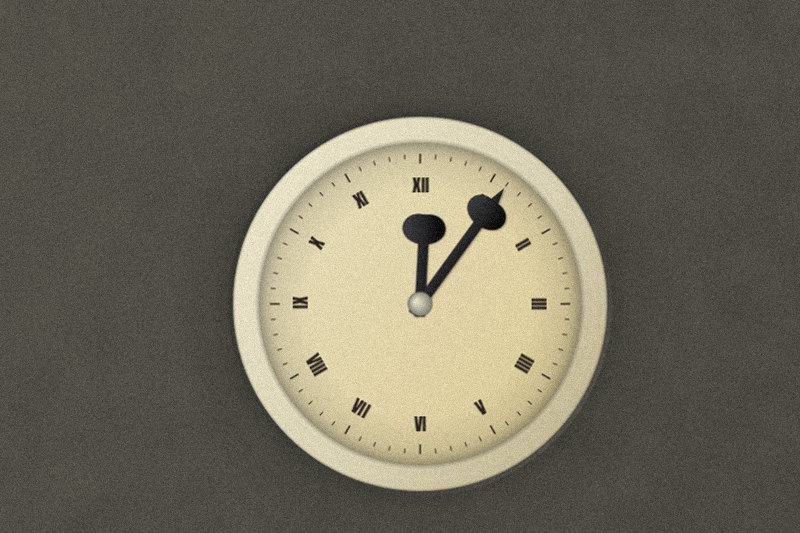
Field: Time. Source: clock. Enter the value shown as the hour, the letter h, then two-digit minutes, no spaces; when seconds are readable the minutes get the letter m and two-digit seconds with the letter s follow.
12h06
